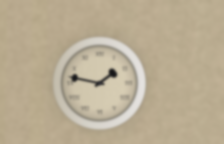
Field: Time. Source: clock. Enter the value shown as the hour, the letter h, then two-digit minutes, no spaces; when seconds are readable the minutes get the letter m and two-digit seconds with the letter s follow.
1h47
